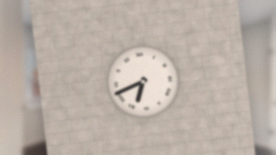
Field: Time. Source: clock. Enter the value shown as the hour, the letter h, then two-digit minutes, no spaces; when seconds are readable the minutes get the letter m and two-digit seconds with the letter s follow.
6h42
